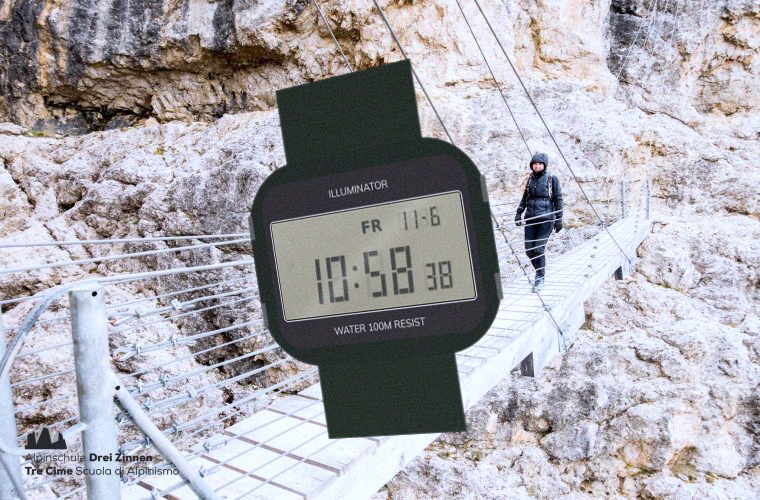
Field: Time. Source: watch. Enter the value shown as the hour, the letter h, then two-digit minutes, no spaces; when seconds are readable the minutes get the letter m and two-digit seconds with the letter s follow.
10h58m38s
